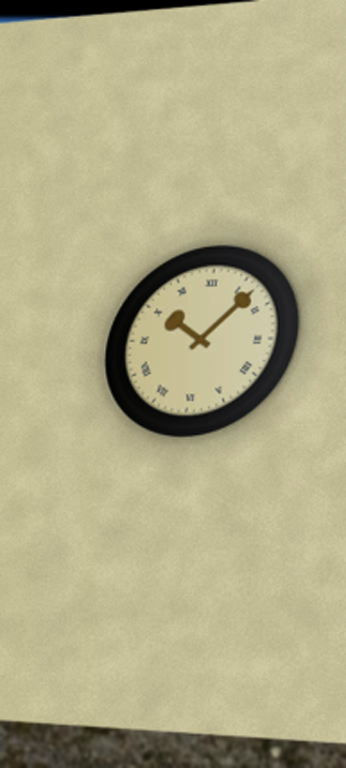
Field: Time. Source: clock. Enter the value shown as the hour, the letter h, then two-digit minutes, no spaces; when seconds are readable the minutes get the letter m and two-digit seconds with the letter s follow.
10h07
